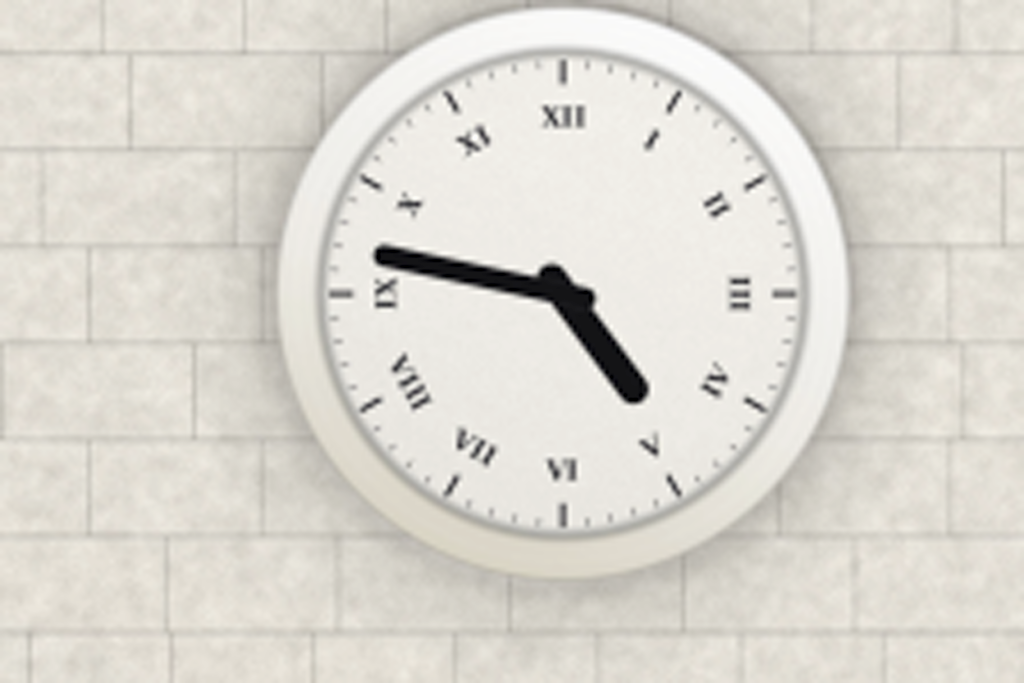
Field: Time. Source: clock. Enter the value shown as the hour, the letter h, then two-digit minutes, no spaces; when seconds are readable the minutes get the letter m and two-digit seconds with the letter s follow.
4h47
